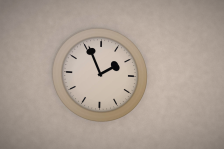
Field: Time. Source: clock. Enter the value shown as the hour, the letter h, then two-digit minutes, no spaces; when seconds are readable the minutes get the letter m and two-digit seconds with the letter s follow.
1h56
